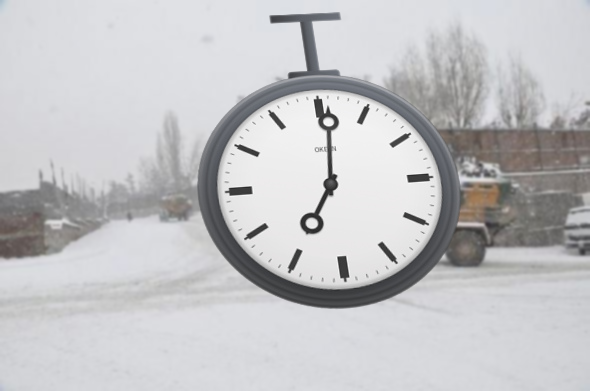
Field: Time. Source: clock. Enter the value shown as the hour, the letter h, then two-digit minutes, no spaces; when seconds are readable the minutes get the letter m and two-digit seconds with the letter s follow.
7h01
